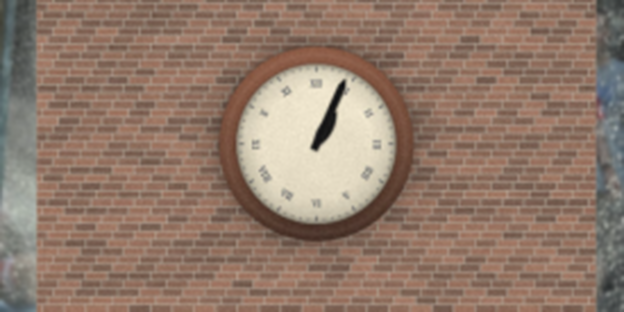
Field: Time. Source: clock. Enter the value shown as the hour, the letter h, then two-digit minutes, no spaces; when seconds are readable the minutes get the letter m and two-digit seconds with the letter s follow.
1h04
